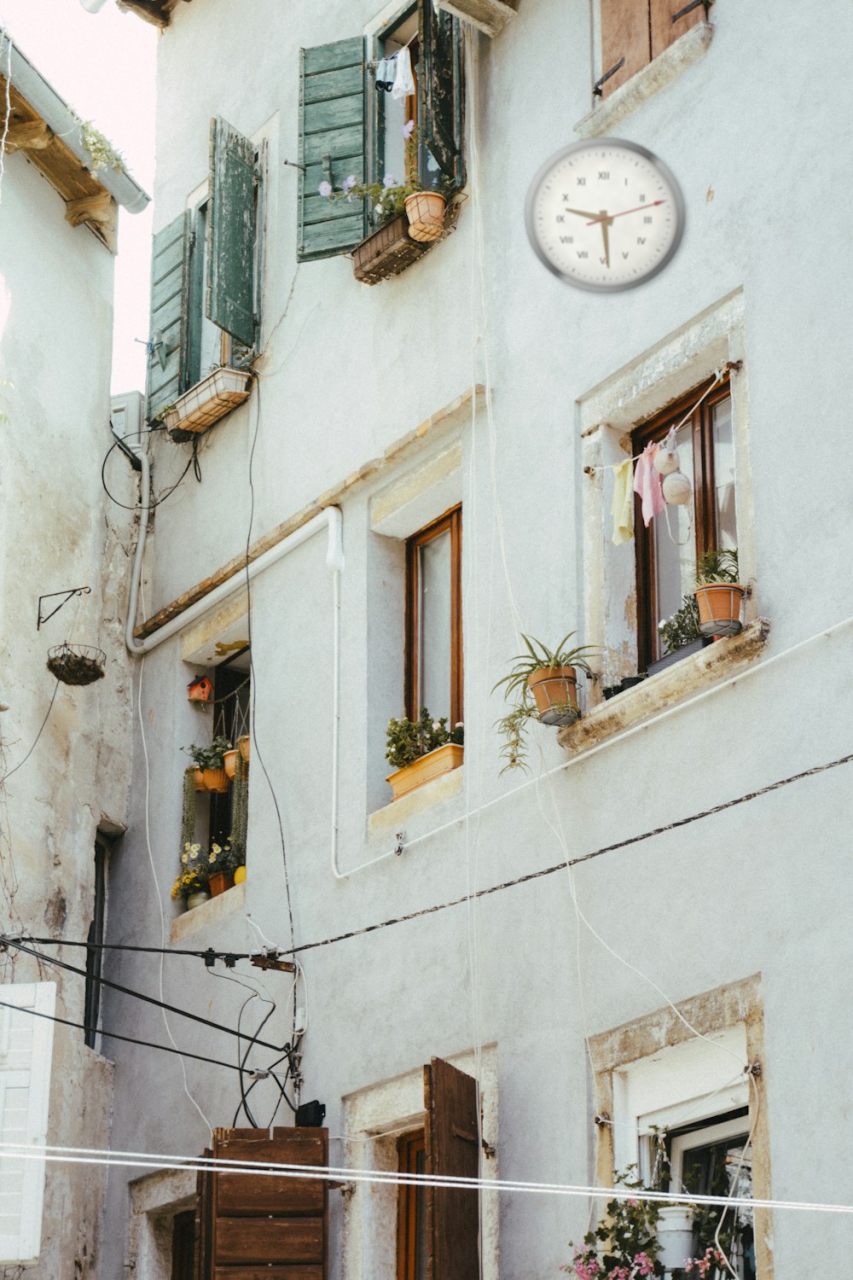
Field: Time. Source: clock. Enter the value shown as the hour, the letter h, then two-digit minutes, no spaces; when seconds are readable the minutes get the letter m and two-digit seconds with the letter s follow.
9h29m12s
